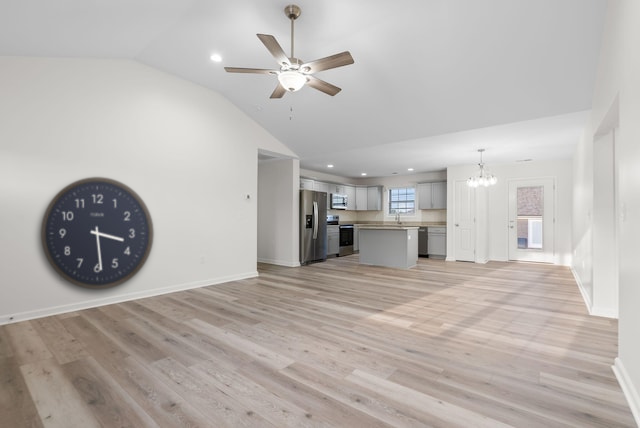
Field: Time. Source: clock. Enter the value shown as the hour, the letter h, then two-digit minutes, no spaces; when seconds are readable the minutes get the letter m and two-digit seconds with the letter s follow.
3h29
